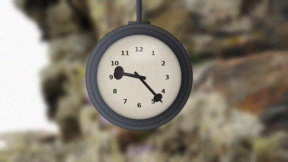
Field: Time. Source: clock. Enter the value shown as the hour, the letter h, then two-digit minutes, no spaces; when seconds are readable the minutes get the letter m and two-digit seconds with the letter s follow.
9h23
